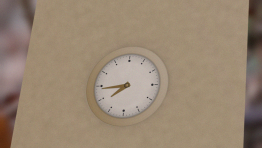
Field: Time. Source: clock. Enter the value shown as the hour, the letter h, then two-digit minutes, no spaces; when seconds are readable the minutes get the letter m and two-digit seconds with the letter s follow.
7h44
